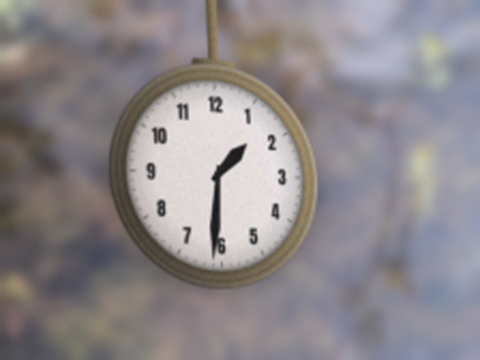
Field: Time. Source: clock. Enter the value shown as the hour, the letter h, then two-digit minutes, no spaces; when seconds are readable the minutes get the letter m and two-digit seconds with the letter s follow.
1h31
